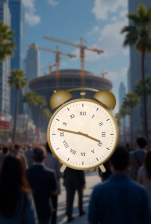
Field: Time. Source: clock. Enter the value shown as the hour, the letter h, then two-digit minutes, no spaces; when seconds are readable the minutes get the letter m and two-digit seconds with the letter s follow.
3h47
